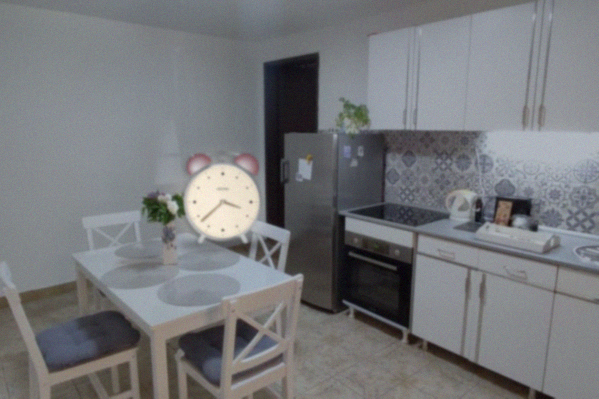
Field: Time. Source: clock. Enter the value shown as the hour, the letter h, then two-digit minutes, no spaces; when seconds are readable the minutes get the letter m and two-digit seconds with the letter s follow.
3h38
